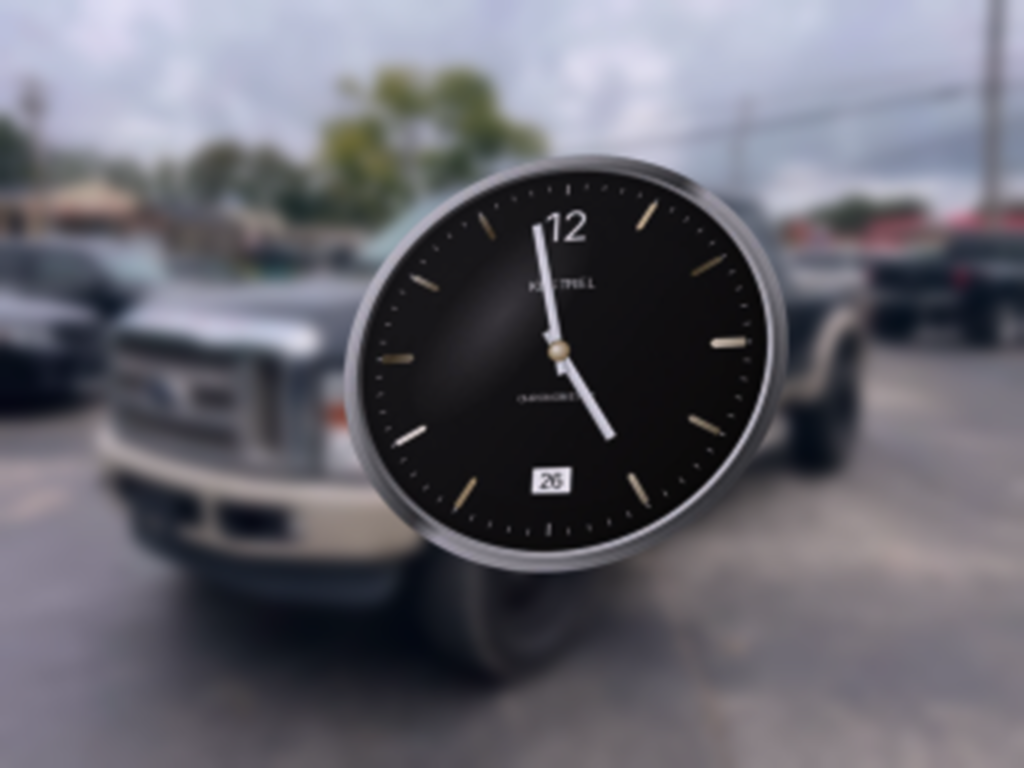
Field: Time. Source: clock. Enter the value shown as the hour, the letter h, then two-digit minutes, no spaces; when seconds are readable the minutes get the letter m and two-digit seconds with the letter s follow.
4h58
